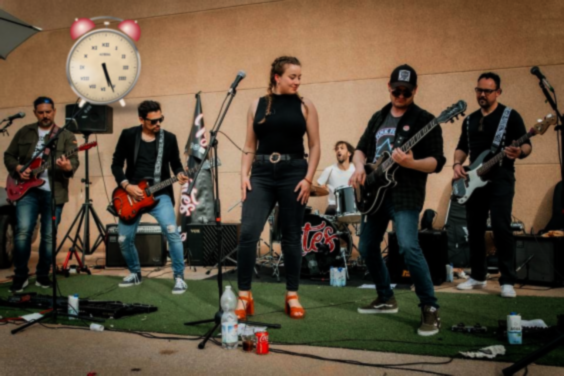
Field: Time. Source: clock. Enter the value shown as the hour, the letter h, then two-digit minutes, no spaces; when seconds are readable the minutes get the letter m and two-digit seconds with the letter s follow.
5h26
